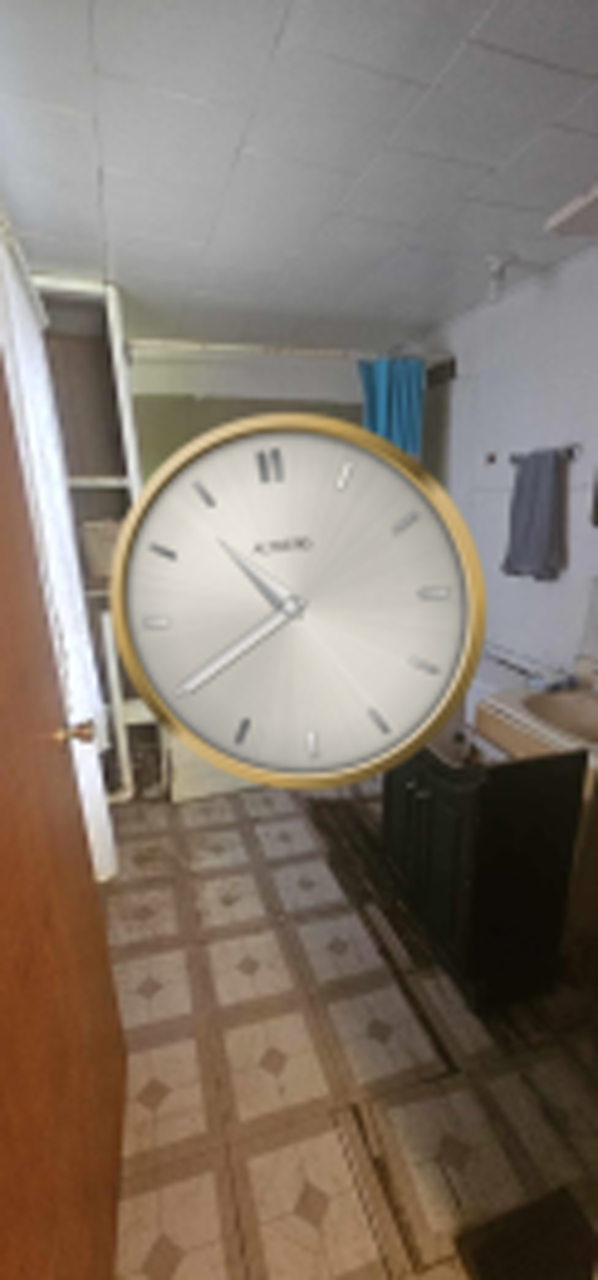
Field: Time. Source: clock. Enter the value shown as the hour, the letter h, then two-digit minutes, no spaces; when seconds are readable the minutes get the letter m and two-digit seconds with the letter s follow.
10h40
